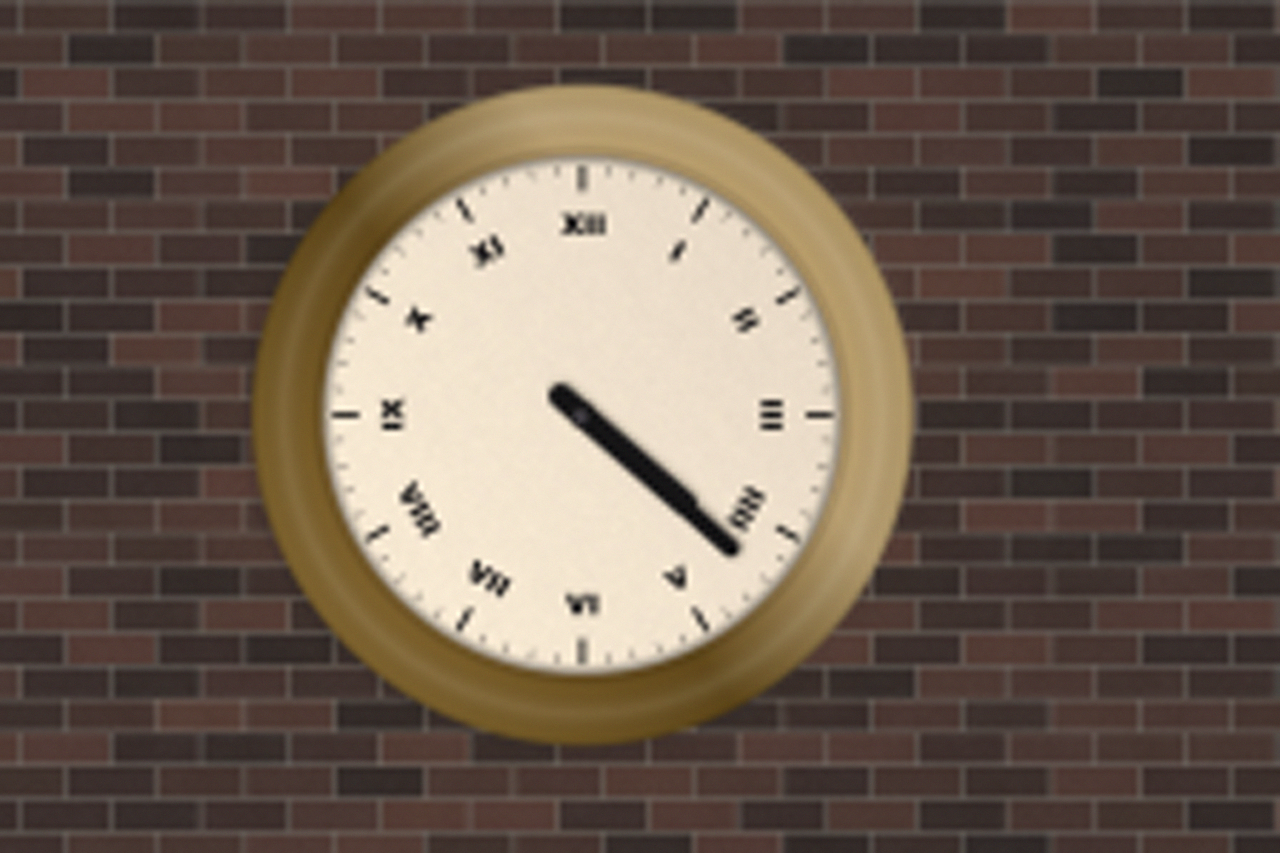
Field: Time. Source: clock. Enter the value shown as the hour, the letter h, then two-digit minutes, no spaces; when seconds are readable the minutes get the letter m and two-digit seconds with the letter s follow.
4h22
